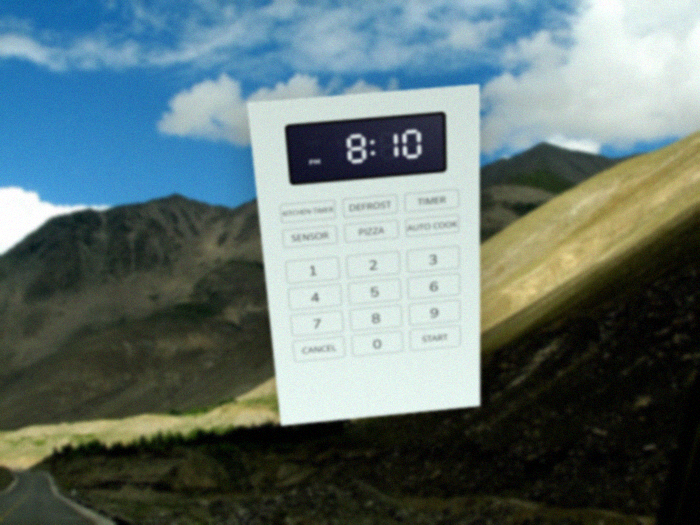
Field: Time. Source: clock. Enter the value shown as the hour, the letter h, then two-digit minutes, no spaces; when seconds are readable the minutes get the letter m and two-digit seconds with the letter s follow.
8h10
